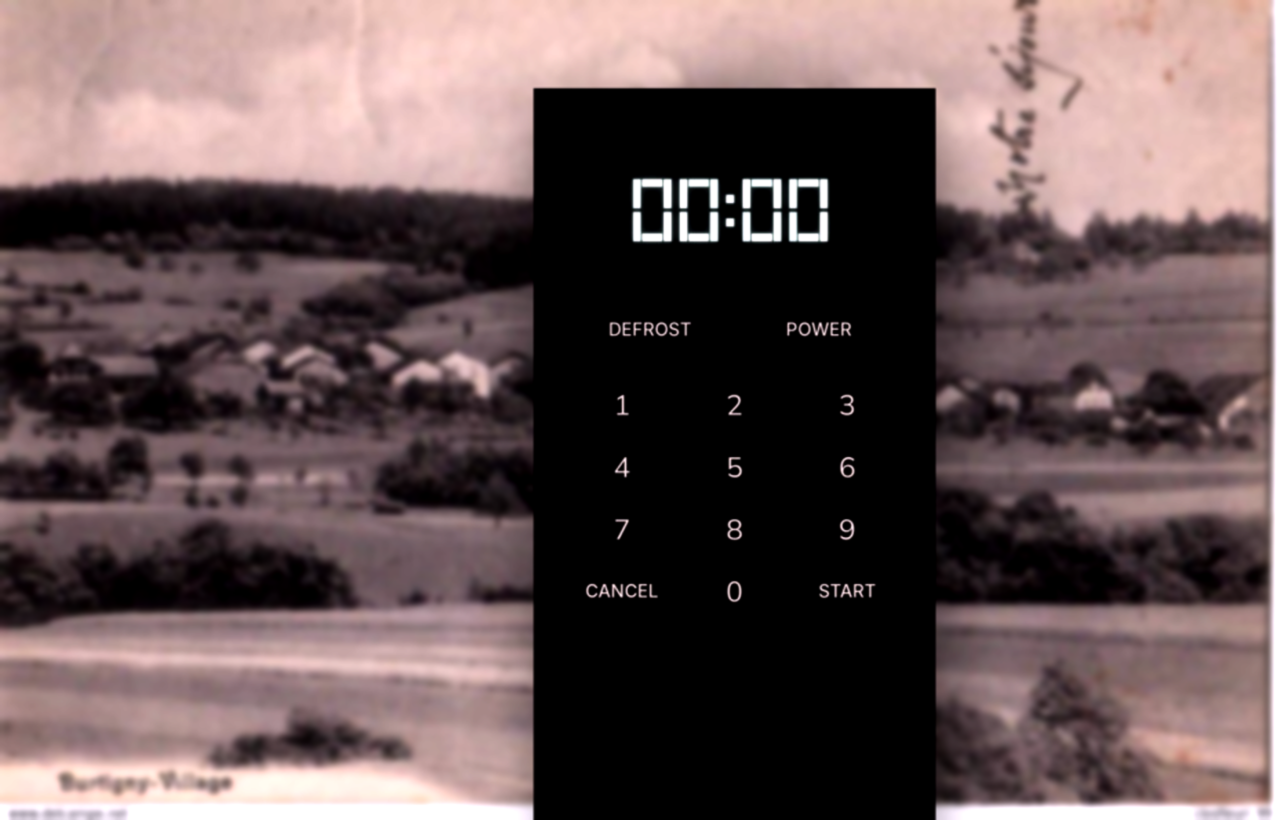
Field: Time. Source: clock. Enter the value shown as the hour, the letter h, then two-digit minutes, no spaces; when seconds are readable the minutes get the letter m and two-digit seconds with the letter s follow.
0h00
